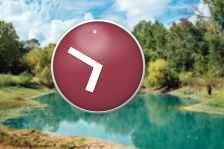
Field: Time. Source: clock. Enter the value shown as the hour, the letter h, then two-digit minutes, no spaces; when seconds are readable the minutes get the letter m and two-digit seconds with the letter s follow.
6h51
